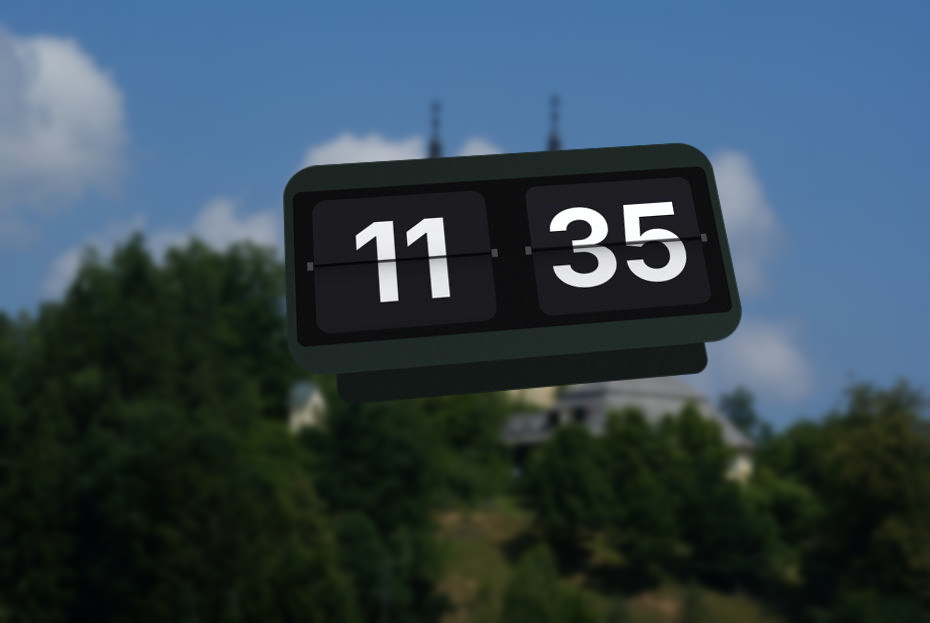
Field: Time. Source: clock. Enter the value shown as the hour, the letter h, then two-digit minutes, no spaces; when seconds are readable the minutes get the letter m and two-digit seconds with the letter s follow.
11h35
